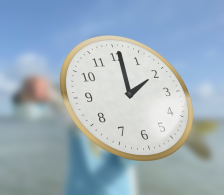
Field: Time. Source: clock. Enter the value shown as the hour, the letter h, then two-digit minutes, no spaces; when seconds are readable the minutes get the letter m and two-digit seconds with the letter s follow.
2h01
